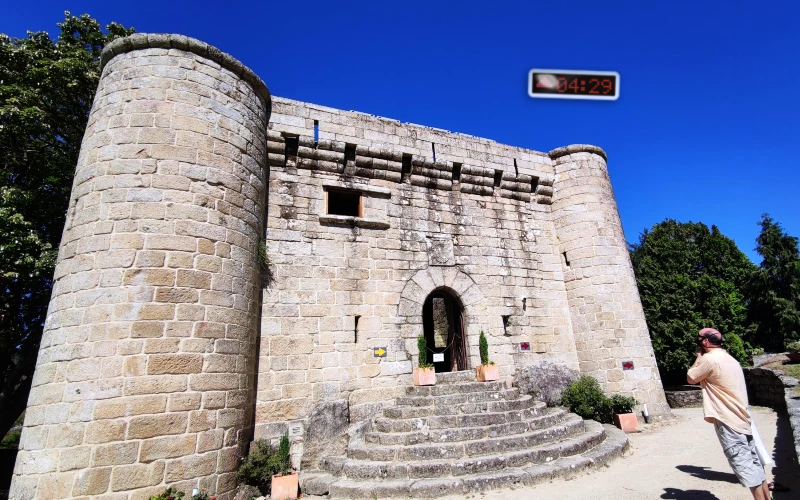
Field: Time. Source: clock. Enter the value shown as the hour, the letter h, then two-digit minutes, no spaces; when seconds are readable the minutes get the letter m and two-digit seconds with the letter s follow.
4h29
